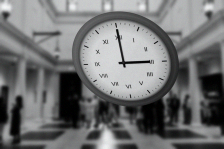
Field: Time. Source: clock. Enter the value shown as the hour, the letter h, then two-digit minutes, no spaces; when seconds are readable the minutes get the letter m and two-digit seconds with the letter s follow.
3h00
